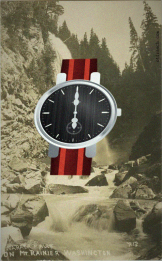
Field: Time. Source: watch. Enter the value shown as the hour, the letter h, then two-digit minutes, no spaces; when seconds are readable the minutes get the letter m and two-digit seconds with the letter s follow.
6h00
